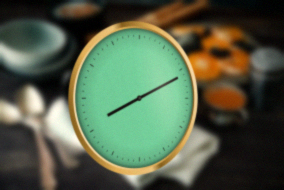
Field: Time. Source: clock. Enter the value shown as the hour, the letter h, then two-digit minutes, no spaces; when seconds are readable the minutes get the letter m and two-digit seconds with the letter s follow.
8h11
